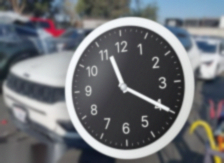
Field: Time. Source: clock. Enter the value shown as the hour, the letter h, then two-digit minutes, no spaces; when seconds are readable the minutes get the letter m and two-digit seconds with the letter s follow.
11h20
